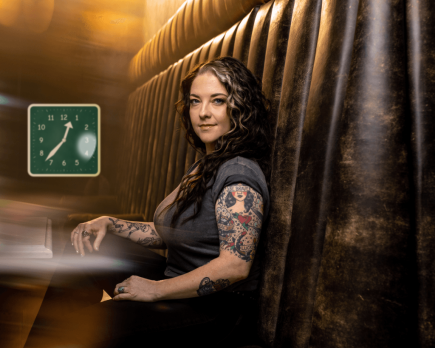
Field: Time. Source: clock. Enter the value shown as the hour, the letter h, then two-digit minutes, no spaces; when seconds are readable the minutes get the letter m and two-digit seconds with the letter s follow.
12h37
